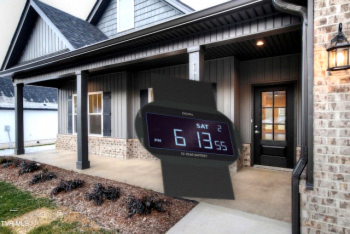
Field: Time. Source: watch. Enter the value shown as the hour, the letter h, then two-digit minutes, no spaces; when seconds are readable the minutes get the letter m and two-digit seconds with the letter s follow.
6h13m55s
